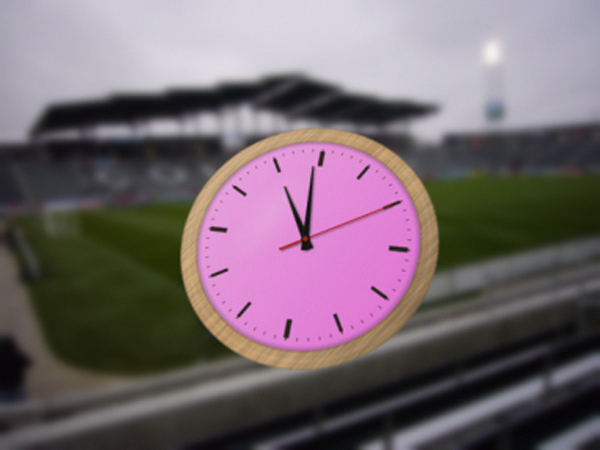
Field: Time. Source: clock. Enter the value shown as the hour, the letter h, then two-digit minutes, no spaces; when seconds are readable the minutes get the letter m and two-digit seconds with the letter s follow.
10h59m10s
